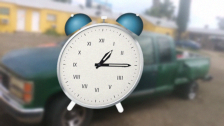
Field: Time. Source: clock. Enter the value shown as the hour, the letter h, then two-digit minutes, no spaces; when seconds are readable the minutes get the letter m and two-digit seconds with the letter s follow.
1h15
